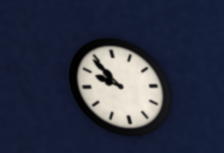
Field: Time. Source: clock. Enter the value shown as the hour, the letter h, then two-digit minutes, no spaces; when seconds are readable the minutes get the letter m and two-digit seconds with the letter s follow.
9h54
